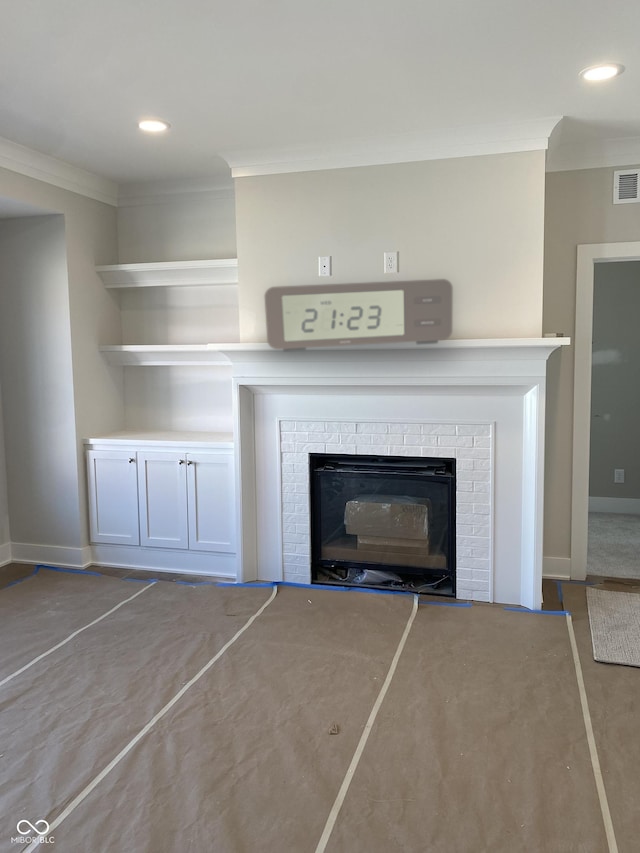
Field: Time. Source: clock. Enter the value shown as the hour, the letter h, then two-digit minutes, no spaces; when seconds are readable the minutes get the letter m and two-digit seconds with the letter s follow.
21h23
